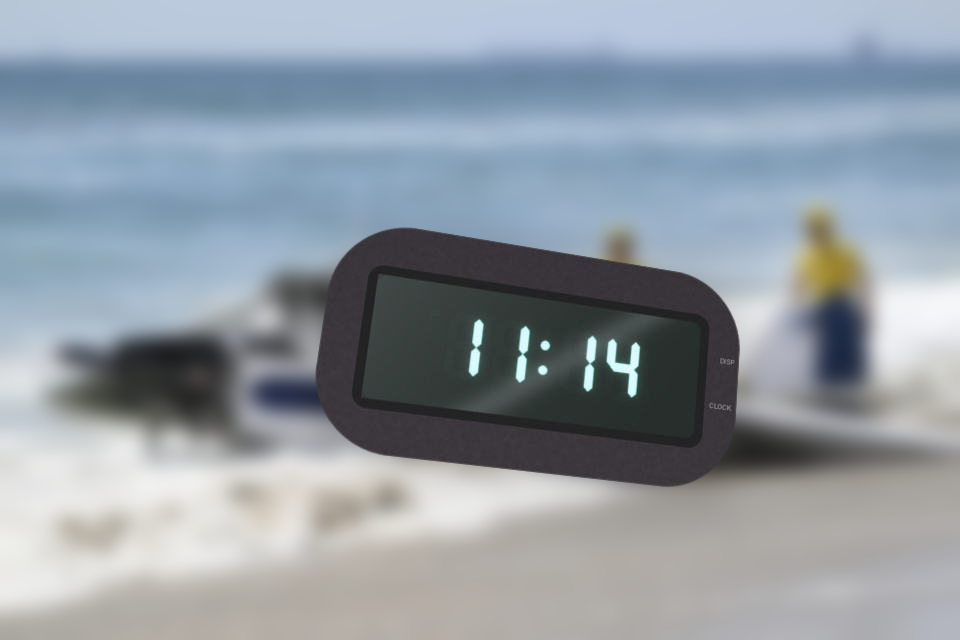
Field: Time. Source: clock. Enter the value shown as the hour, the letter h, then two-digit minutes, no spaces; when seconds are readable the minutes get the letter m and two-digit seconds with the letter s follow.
11h14
